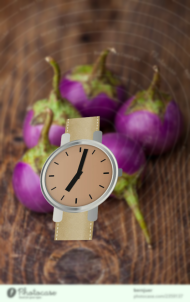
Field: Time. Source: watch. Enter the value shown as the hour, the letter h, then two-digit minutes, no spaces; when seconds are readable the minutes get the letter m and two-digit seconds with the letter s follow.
7h02
